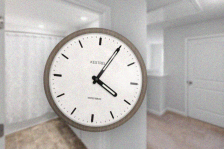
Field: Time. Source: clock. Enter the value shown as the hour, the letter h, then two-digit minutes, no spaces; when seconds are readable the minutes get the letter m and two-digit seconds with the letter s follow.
4h05
